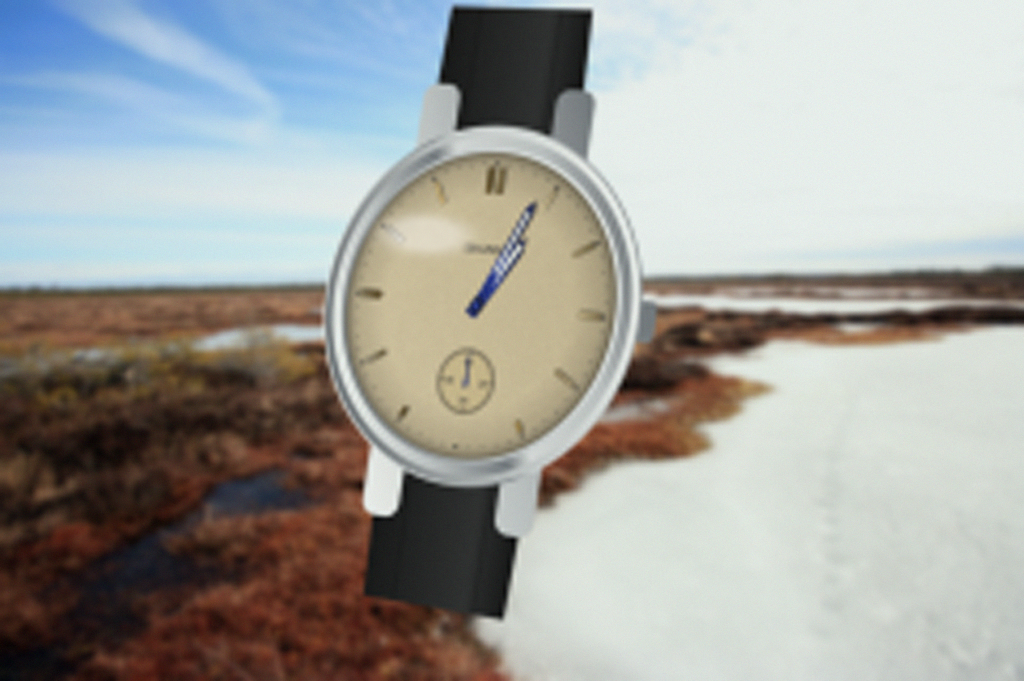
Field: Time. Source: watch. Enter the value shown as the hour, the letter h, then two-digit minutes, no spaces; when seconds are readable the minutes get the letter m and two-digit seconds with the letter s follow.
1h04
